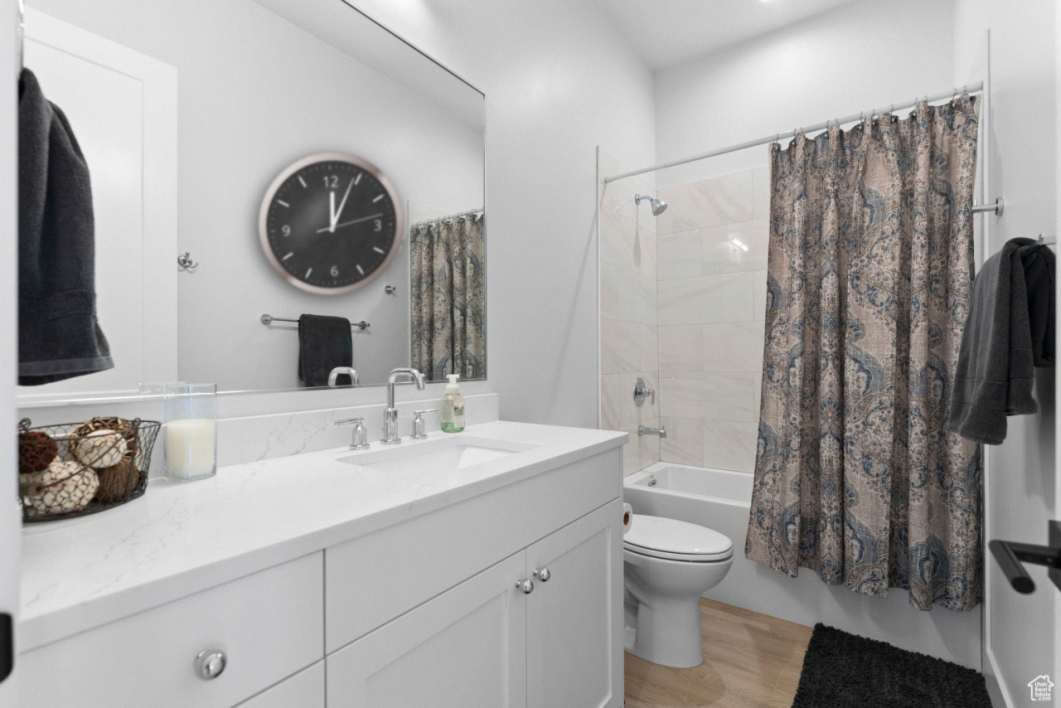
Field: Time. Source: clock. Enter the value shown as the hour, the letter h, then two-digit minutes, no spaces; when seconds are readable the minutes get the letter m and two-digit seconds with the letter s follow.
12h04m13s
